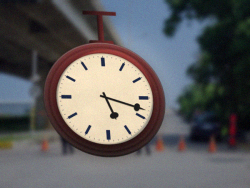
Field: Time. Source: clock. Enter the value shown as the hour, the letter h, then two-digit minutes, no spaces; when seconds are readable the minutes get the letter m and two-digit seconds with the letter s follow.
5h18
